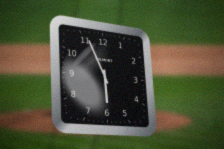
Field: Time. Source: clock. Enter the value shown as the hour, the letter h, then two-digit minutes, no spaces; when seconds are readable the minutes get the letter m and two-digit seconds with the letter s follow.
5h56
